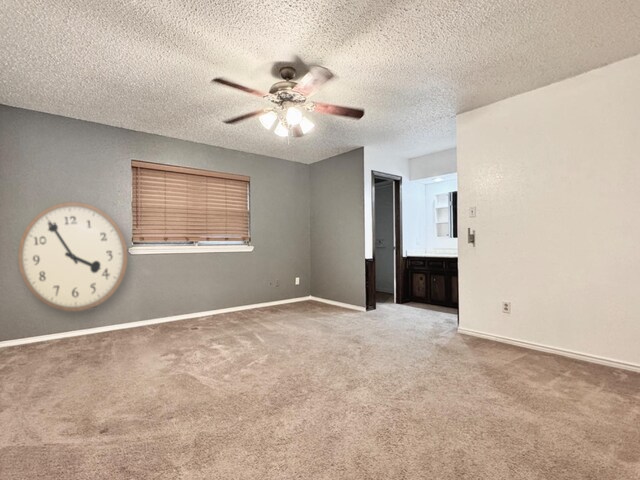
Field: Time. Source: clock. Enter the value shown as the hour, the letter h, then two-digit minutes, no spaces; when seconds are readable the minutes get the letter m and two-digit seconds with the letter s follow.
3h55
